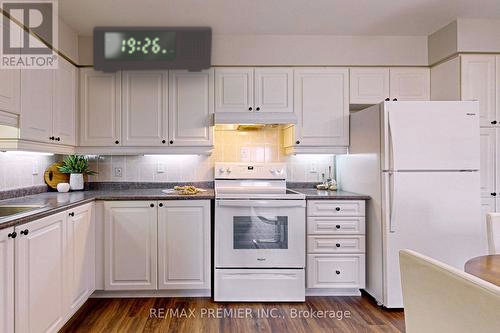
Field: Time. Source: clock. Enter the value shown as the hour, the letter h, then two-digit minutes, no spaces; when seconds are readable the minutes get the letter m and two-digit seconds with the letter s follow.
19h26
